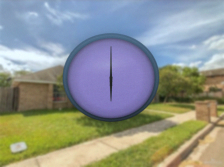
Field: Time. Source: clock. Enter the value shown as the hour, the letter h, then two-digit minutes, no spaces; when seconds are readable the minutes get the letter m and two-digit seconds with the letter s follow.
6h00
